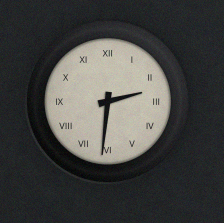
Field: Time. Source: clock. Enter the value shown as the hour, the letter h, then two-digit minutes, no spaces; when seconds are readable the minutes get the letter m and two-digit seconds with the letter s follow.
2h31
